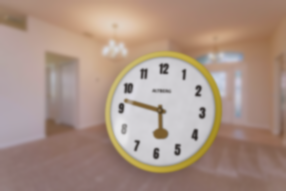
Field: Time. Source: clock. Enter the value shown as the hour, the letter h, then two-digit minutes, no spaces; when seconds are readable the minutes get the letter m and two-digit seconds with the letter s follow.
5h47
